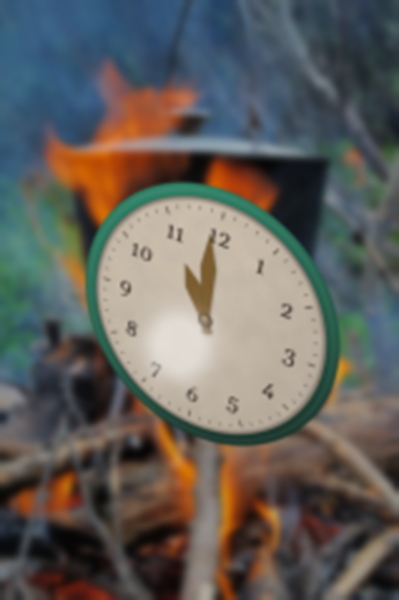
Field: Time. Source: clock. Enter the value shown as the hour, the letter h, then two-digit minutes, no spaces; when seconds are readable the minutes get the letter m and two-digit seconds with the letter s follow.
10h59
